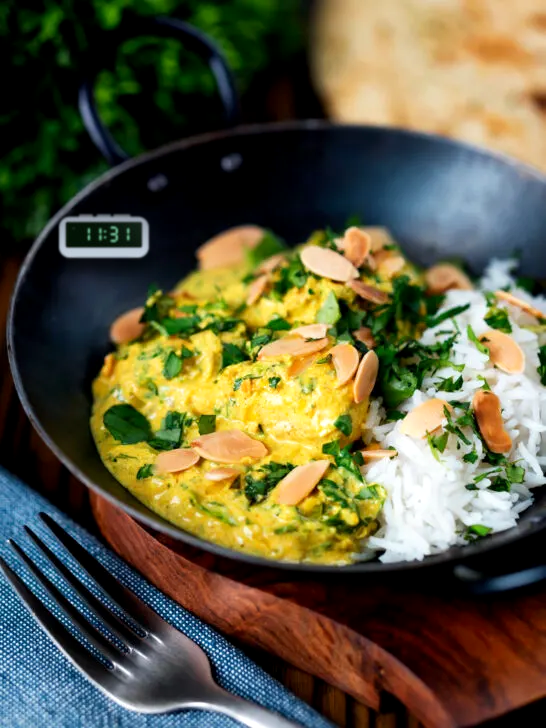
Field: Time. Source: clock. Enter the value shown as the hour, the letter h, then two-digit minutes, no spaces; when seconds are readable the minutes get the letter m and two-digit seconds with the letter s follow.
11h31
